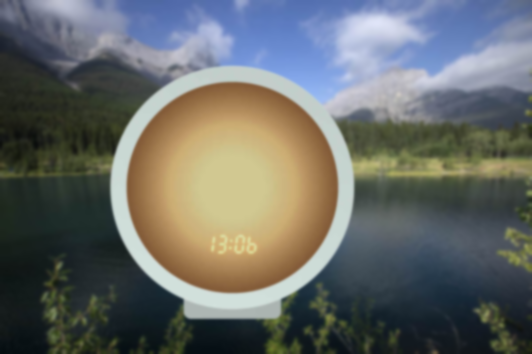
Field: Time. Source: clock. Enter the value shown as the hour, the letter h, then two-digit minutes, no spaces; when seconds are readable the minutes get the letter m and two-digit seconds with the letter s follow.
13h06
